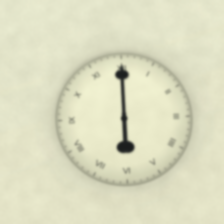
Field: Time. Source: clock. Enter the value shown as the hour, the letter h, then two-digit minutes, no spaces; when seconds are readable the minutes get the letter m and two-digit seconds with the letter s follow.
6h00
